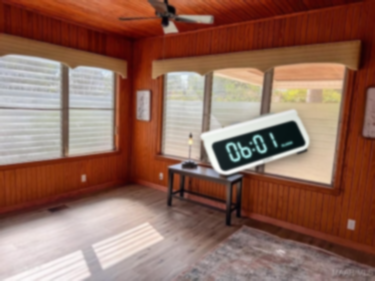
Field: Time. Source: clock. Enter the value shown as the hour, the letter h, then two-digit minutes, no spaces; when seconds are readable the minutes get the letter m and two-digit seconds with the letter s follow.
6h01
